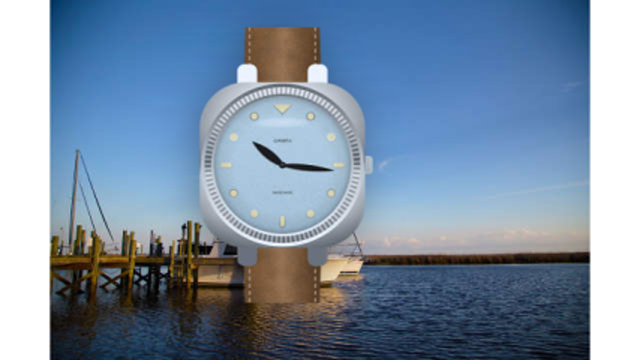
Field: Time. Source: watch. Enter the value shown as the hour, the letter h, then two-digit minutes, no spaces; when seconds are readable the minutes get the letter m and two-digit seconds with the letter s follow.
10h16
